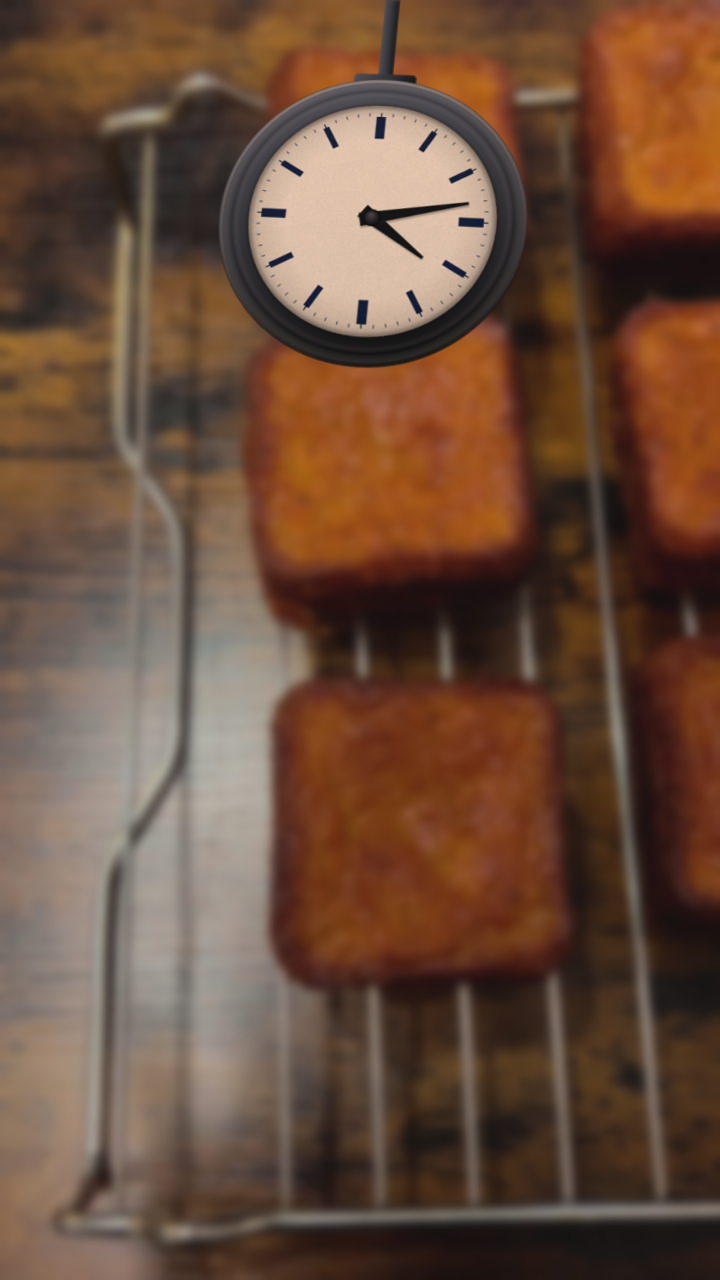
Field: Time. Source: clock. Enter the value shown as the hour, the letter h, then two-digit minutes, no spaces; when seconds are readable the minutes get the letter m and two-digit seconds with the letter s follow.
4h13
